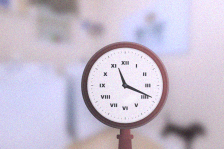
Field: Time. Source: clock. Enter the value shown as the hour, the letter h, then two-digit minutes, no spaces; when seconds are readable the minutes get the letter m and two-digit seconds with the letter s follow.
11h19
